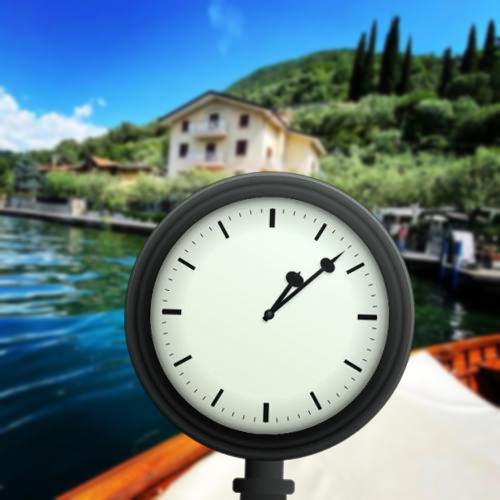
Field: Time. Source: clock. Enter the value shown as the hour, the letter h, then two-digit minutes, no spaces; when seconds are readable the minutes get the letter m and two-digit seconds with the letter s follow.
1h08
